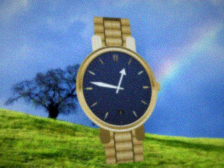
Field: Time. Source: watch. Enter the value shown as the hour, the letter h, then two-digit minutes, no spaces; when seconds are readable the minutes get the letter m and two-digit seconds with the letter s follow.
12h47
